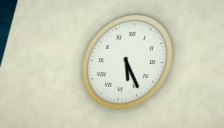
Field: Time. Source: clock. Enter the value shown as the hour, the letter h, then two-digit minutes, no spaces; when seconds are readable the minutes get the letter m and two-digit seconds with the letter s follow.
5h24
